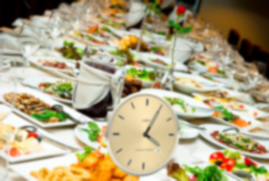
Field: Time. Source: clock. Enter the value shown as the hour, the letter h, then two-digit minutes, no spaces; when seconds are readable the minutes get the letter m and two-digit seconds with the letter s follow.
4h05
